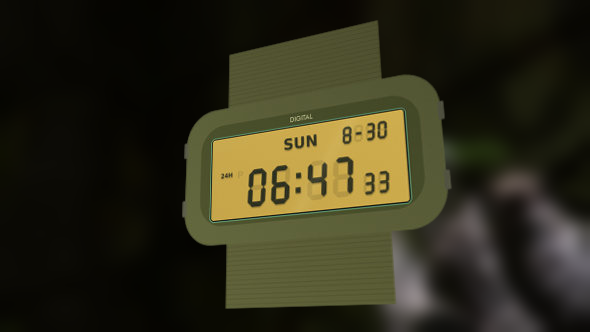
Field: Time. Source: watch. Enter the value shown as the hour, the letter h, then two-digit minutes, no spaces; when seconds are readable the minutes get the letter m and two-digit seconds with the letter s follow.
6h47m33s
